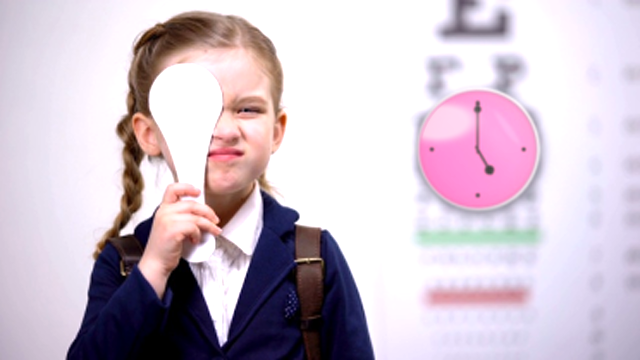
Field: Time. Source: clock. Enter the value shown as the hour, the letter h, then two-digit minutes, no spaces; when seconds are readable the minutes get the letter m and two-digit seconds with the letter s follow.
5h00
